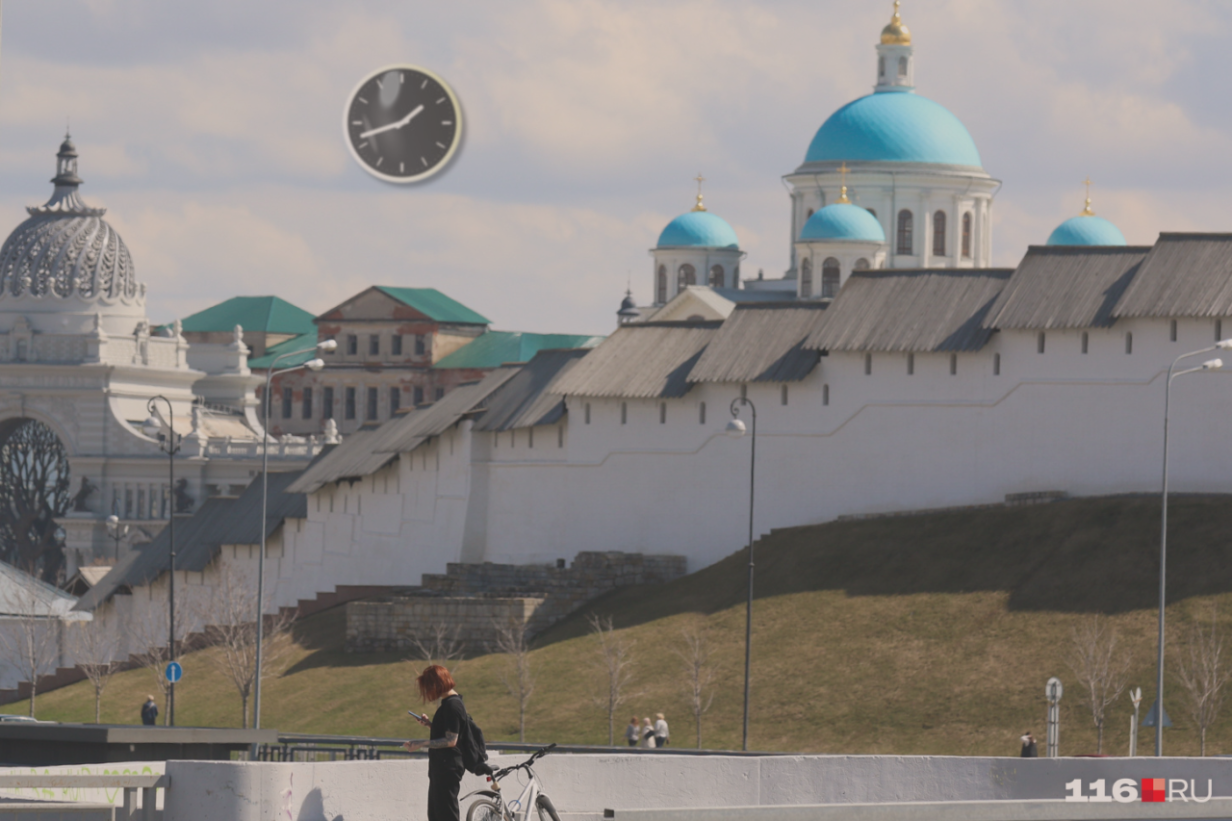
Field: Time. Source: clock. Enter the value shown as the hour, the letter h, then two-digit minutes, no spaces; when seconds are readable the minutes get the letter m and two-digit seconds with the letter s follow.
1h42
